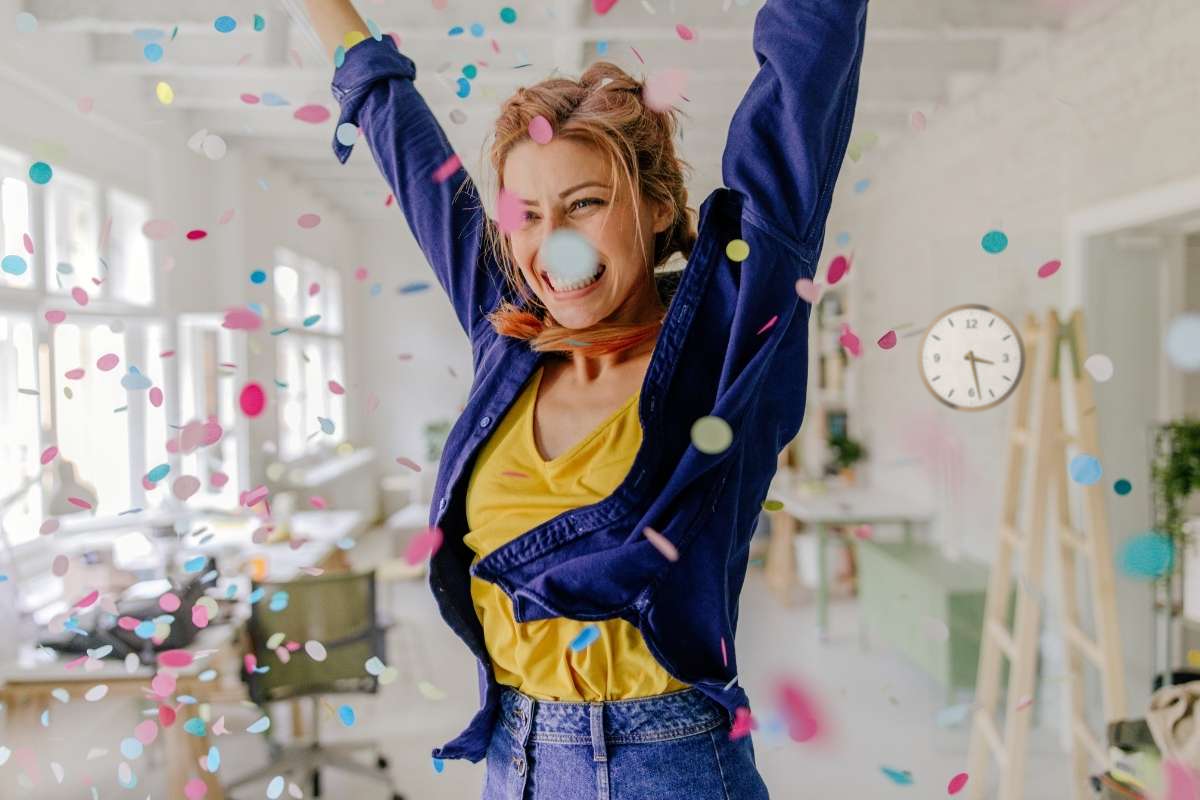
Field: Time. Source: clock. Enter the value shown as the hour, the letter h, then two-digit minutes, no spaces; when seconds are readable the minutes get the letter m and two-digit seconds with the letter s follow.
3h28
